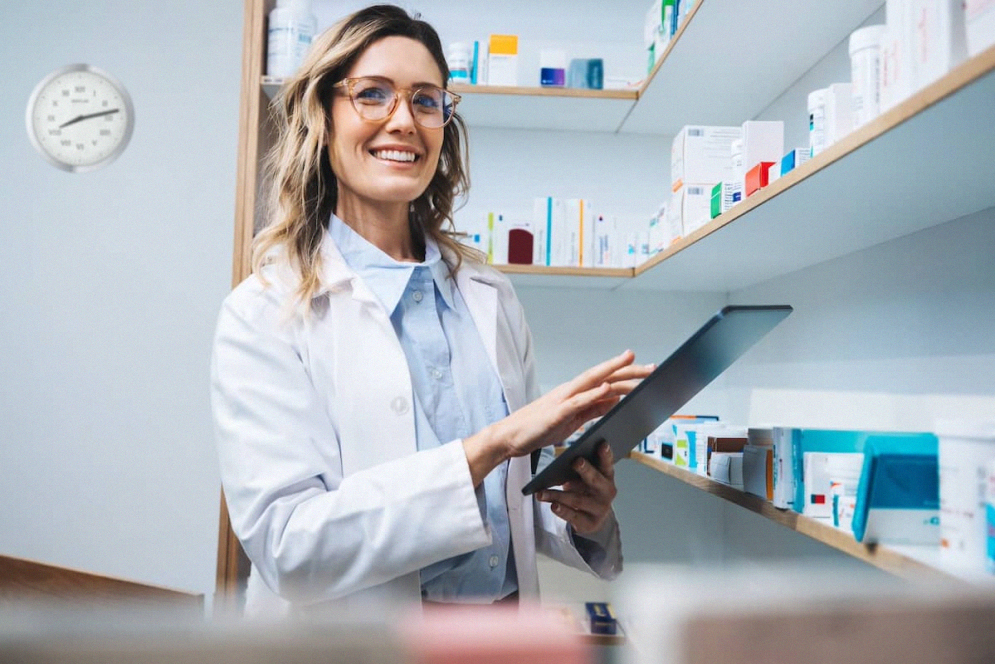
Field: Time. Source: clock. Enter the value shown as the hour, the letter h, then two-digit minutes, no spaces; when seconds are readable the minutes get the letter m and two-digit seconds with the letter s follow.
8h13
